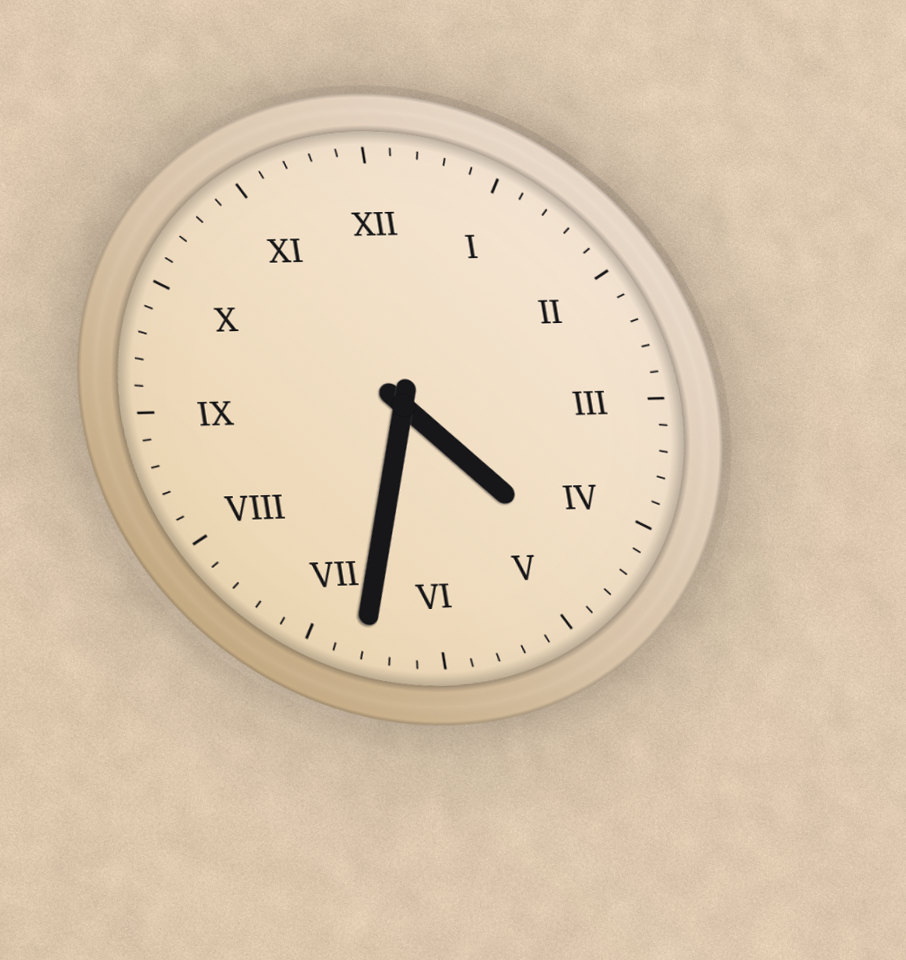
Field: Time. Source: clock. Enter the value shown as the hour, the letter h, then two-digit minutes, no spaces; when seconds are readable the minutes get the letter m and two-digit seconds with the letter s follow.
4h33
